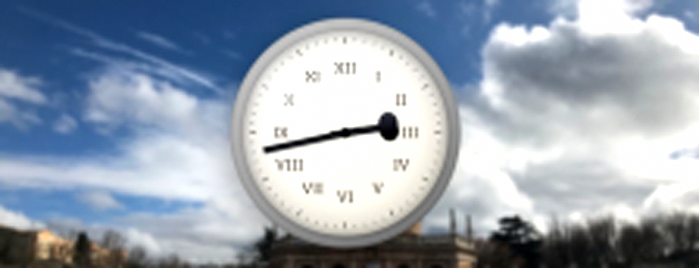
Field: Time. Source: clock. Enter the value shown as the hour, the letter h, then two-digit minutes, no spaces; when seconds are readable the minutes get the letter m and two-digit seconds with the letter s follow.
2h43
